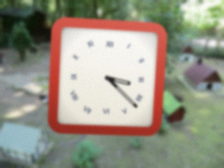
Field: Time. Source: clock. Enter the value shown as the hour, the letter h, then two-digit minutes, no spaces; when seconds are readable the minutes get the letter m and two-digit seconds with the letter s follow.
3h22
